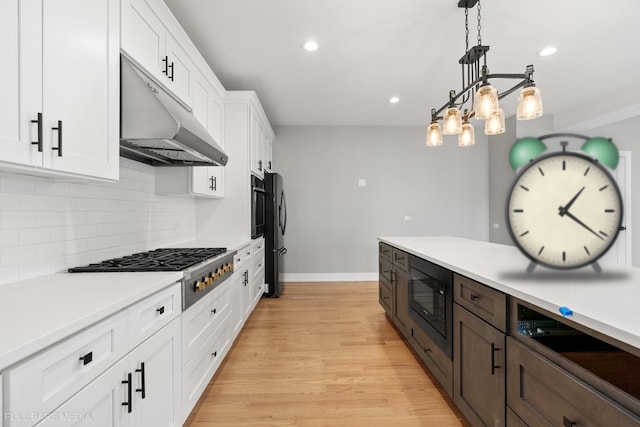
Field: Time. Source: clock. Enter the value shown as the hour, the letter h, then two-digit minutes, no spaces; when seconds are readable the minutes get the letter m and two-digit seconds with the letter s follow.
1h21
